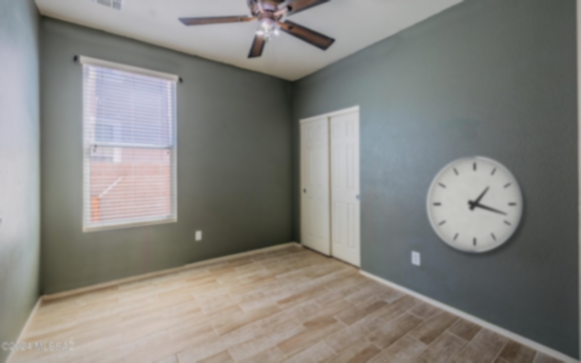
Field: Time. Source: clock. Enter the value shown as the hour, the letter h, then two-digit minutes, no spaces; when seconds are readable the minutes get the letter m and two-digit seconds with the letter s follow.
1h18
